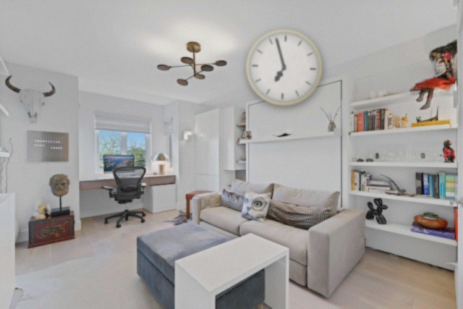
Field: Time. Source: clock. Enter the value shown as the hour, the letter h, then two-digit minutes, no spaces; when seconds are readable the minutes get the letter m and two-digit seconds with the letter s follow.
6h57
